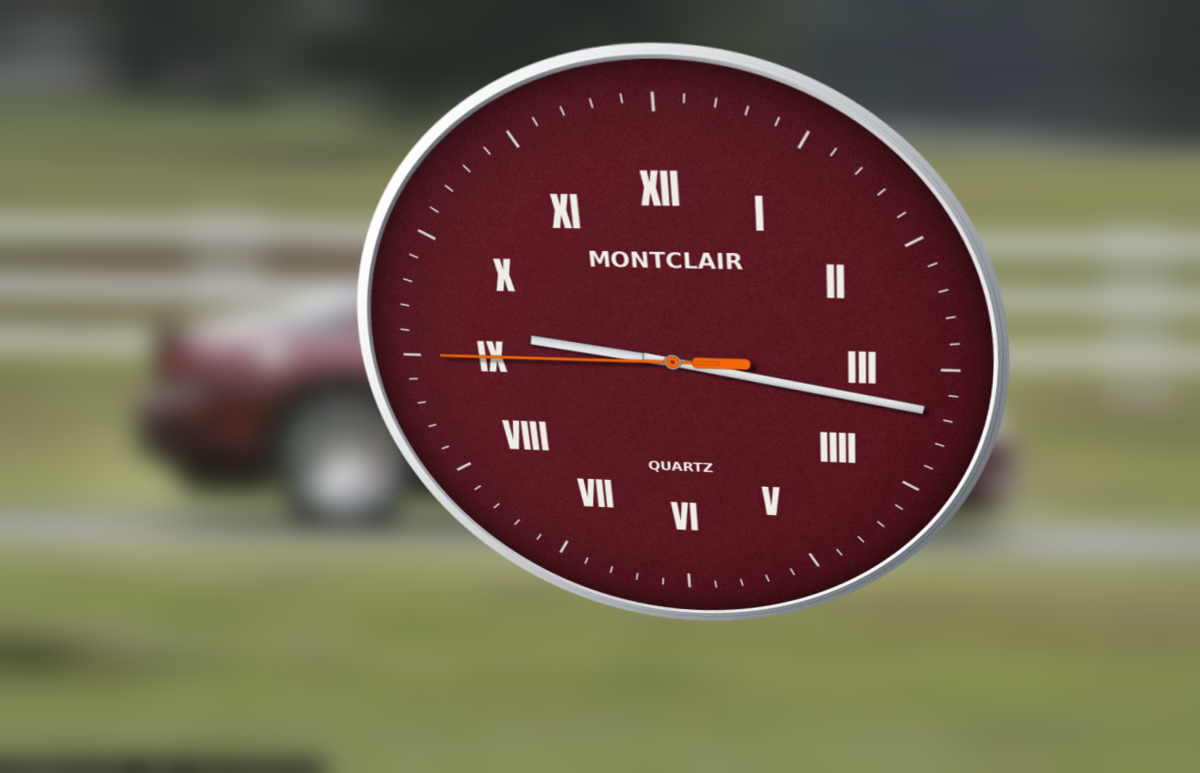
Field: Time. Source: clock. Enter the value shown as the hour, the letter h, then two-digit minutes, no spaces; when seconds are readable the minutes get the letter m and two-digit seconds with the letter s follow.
9h16m45s
